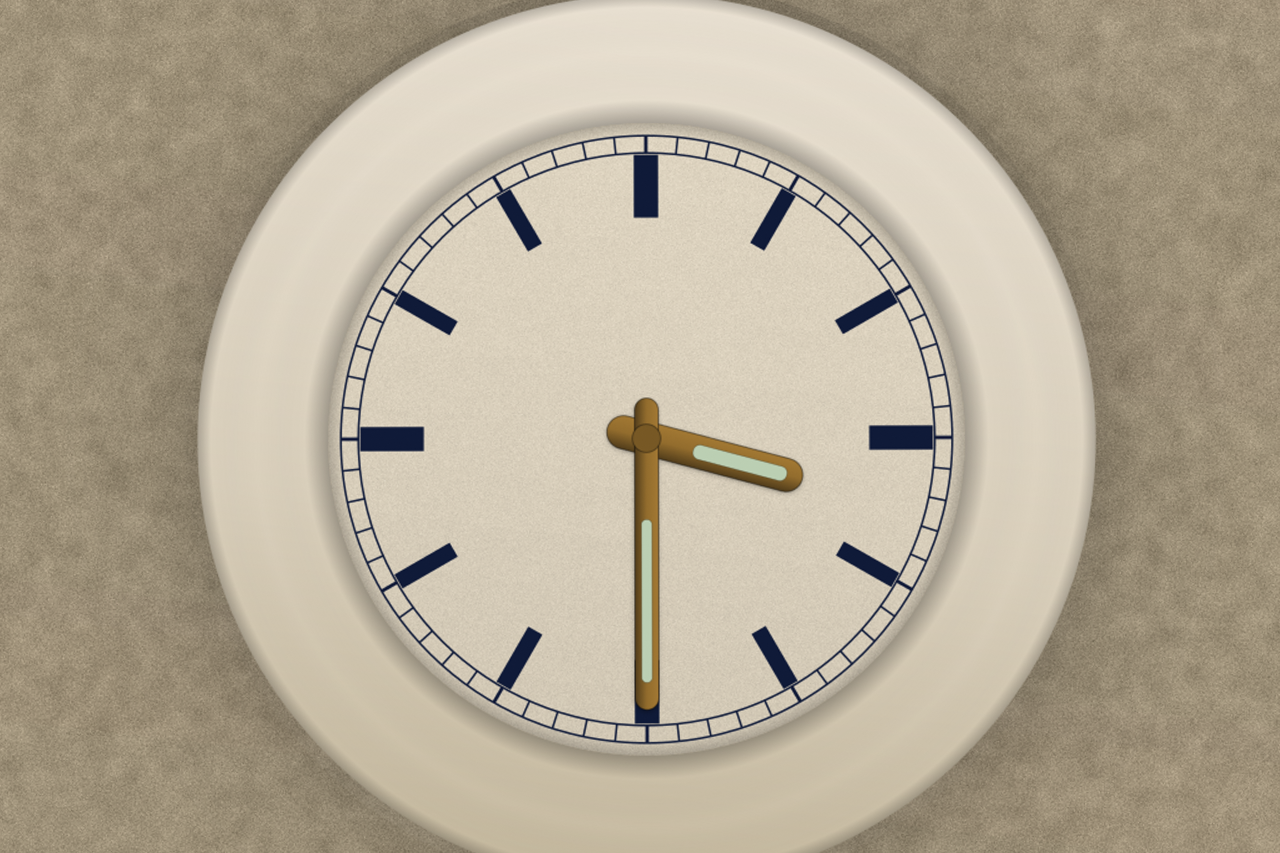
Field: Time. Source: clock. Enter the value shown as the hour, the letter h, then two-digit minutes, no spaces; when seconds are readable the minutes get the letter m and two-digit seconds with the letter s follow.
3h30
